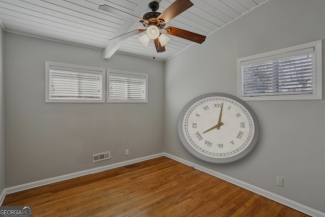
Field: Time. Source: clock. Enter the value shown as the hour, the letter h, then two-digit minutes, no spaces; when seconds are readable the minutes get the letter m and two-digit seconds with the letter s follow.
8h02
